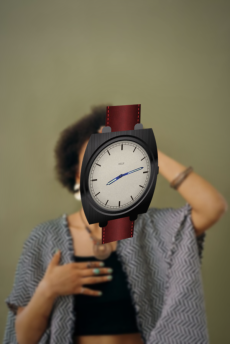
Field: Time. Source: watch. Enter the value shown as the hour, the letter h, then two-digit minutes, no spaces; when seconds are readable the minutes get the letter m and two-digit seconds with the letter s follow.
8h13
